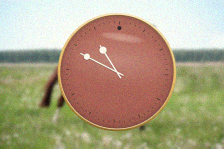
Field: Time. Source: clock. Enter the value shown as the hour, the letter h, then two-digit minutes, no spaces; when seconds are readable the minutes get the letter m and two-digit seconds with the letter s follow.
10h49
